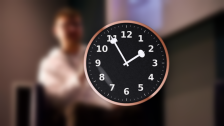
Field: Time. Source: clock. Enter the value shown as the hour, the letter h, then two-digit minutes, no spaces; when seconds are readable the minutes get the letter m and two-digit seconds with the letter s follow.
1h55
